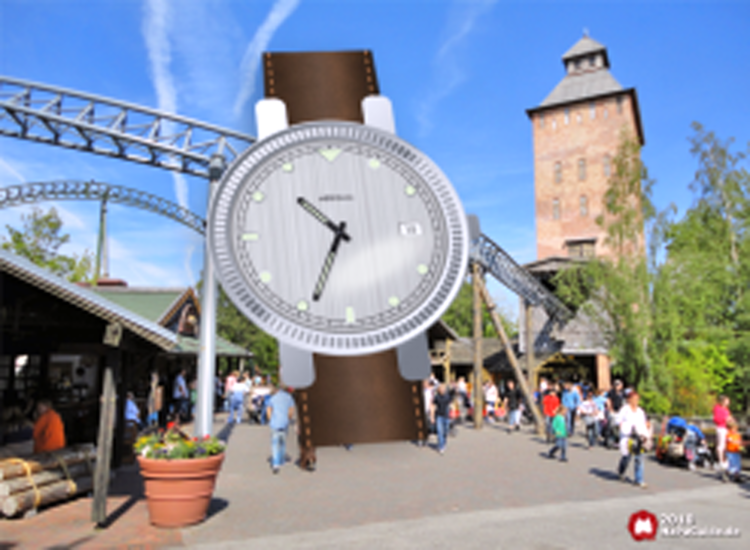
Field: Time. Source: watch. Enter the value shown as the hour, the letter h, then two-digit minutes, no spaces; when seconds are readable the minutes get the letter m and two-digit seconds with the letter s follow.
10h34
